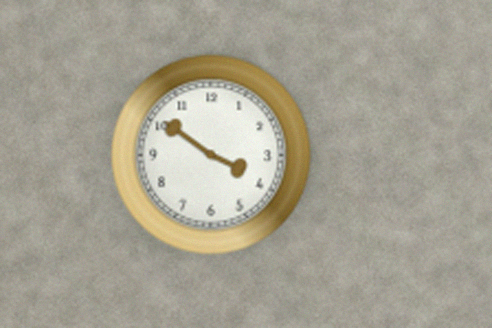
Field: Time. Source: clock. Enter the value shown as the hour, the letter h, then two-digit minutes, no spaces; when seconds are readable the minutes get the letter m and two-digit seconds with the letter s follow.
3h51
